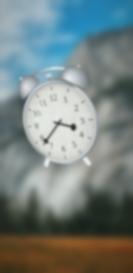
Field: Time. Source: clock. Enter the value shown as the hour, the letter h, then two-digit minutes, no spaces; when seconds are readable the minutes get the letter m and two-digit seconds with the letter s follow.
3h38
